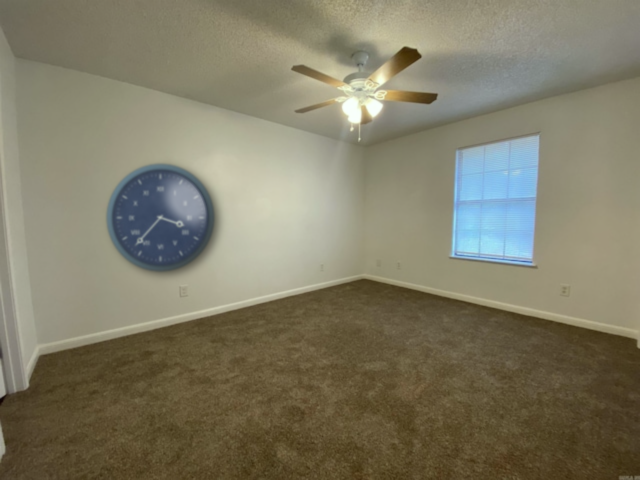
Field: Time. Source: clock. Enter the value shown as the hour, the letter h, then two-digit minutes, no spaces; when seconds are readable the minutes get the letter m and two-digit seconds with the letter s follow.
3h37
